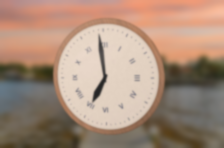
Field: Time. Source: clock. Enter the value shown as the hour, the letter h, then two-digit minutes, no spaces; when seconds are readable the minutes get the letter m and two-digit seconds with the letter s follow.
6h59
